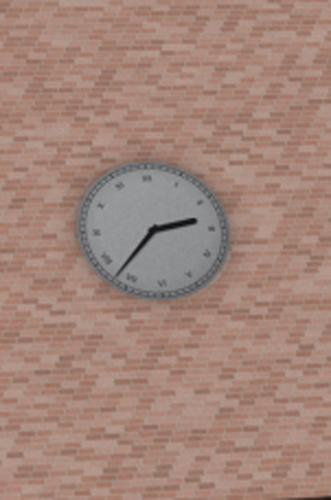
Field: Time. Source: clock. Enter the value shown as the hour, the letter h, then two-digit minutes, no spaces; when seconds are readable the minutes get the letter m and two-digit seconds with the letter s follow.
2h37
